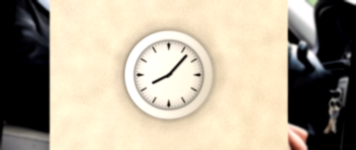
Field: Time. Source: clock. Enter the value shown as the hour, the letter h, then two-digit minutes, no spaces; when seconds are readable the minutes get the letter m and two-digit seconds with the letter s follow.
8h07
